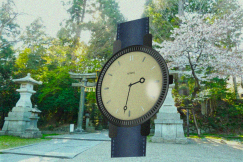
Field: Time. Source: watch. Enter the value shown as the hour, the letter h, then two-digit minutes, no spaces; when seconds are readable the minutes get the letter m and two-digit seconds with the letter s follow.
2h32
